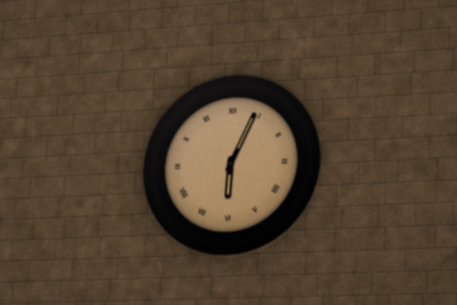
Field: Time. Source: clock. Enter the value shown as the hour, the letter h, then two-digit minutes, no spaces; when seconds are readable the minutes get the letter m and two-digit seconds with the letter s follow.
6h04
